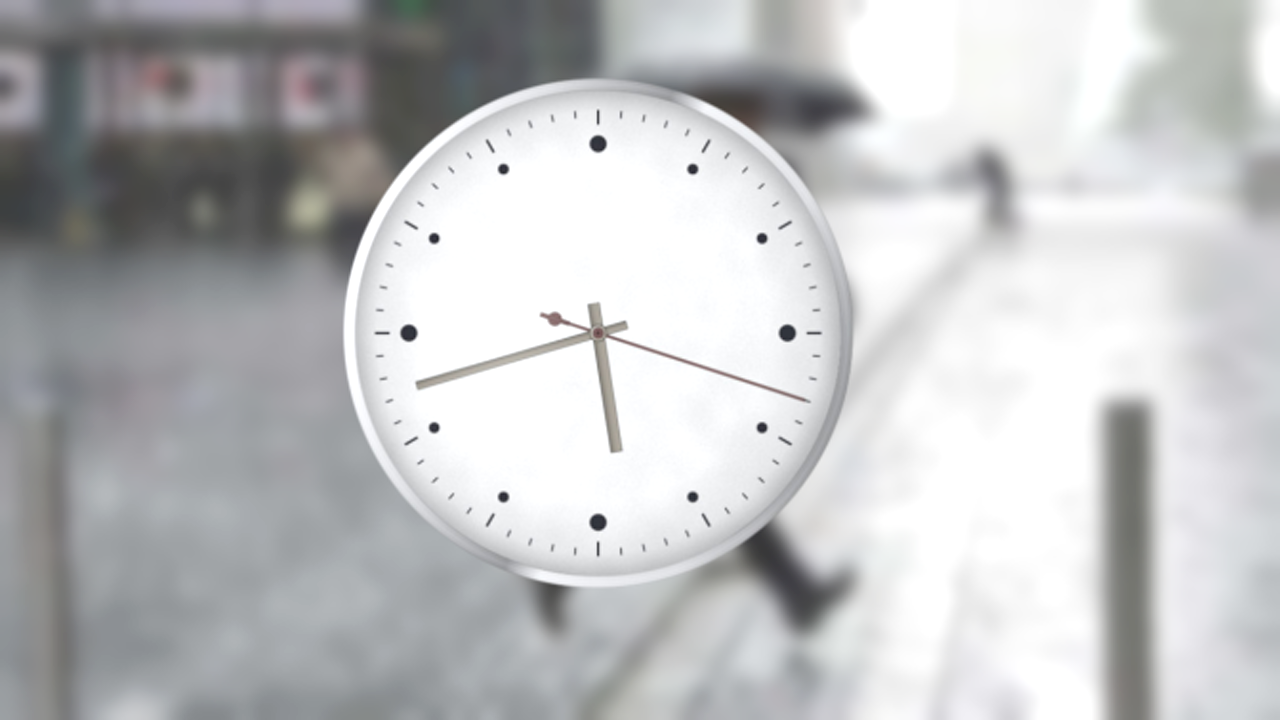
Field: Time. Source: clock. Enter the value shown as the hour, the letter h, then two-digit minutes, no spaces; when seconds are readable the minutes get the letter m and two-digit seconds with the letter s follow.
5h42m18s
